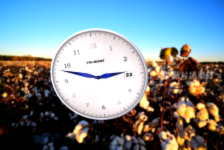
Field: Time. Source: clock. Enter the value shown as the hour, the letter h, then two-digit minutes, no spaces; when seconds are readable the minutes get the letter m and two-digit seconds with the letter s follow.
2h48
